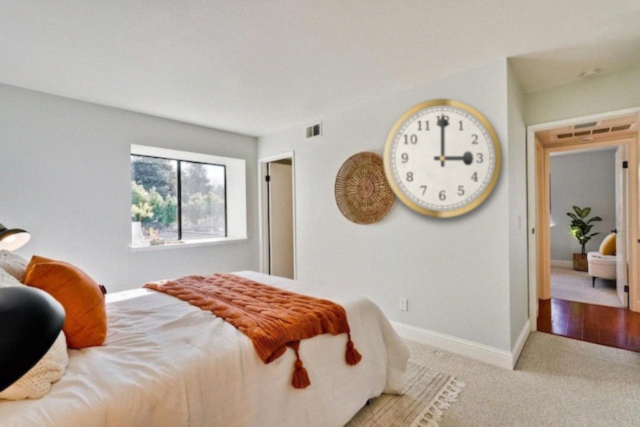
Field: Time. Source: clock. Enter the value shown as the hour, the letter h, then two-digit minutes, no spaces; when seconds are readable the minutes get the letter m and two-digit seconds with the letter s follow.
3h00
